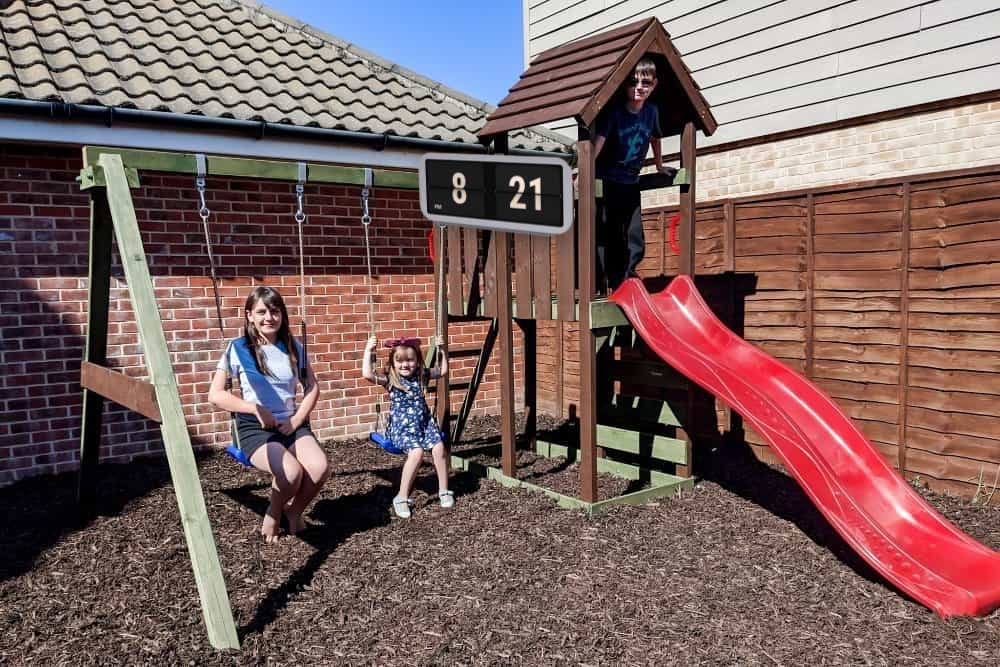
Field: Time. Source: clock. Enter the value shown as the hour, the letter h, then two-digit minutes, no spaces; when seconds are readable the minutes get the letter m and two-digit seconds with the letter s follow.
8h21
